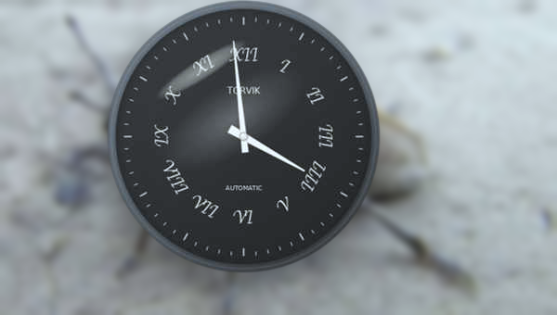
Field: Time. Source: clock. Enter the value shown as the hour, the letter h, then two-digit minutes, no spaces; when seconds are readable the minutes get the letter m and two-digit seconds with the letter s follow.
3h59
